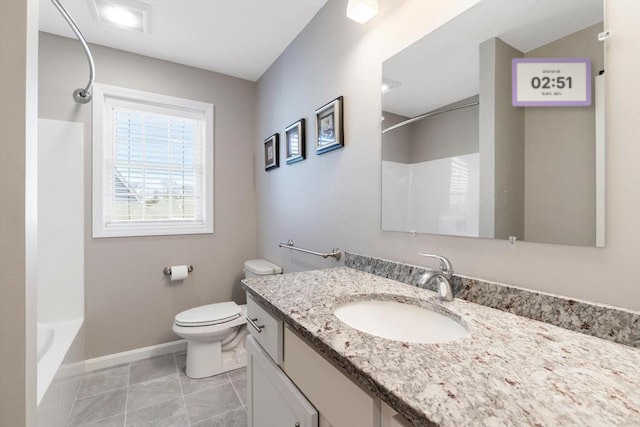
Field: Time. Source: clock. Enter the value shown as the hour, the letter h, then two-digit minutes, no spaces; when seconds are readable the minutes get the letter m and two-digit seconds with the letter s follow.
2h51
